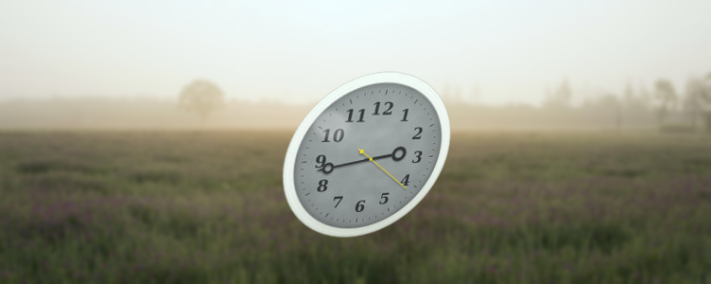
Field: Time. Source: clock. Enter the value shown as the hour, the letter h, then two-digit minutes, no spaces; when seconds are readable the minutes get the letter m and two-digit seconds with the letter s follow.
2h43m21s
